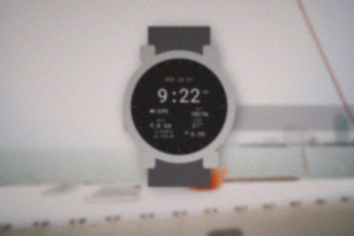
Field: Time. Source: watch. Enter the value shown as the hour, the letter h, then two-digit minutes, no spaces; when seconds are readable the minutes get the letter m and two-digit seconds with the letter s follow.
9h22
